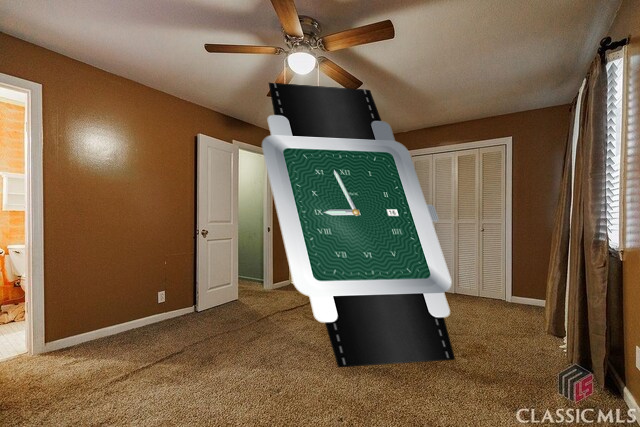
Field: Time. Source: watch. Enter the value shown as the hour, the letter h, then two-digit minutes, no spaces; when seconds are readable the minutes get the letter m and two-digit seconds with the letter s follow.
8h58
